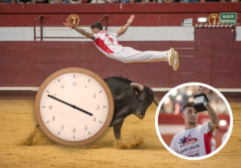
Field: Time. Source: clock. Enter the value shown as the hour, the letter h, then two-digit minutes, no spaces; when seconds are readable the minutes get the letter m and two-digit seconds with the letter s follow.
3h49
